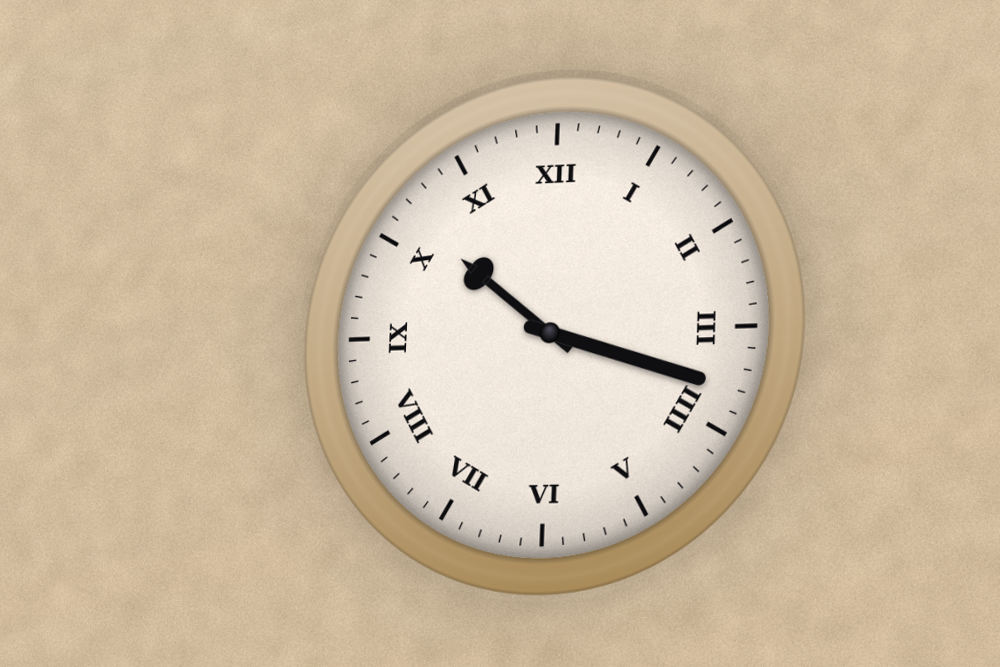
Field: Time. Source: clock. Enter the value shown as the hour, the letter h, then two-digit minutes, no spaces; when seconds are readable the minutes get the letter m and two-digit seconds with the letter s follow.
10h18
